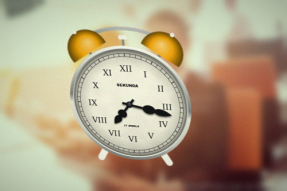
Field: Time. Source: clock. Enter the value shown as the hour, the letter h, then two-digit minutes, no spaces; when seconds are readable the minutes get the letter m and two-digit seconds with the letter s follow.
7h17
